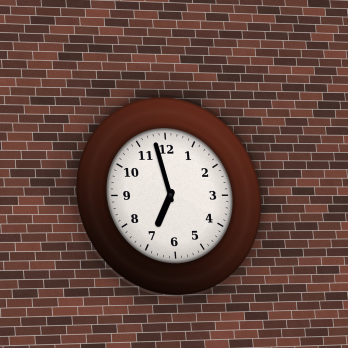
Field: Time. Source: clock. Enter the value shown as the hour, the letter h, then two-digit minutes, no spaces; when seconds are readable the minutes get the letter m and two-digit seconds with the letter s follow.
6h58
